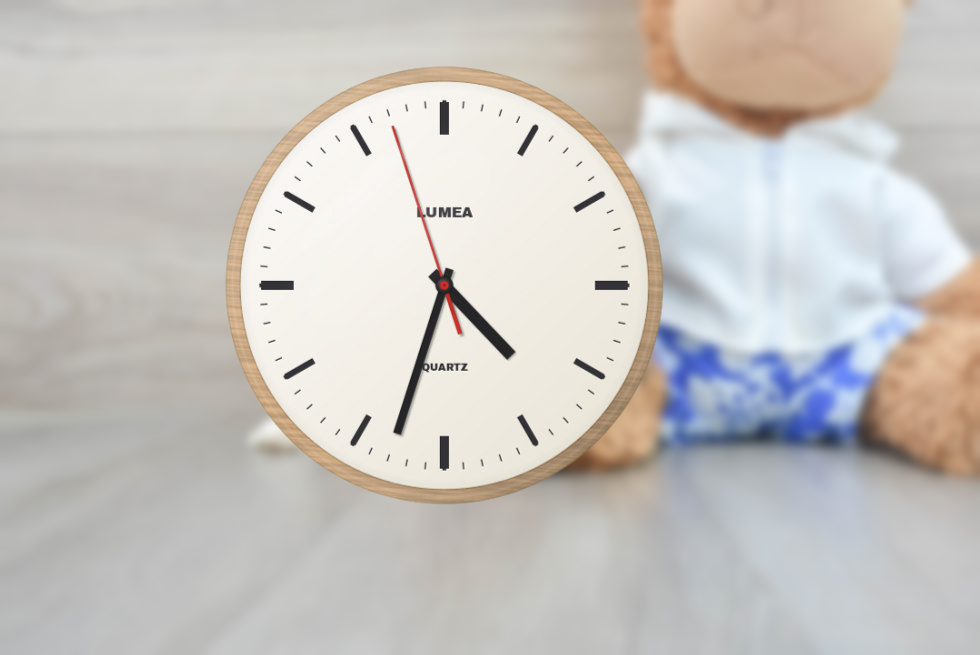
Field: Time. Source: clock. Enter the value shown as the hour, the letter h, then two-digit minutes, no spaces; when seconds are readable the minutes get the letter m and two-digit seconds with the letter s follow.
4h32m57s
